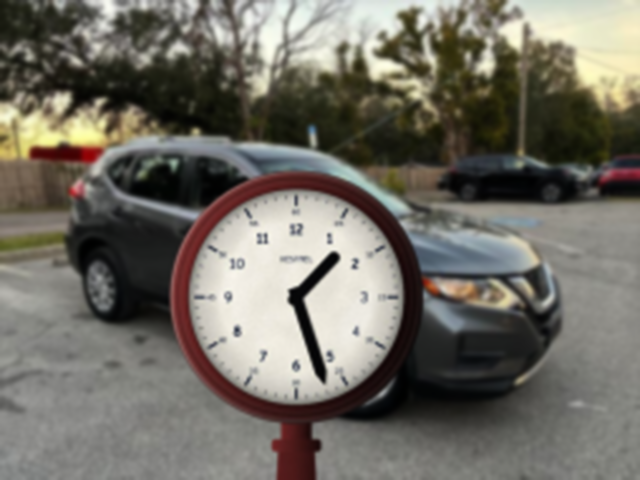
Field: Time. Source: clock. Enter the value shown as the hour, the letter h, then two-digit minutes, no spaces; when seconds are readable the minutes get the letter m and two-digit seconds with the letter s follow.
1h27
